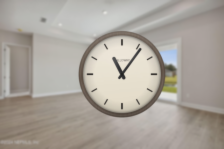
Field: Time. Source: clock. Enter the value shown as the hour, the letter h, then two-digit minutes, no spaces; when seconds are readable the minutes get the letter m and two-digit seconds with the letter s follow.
11h06
